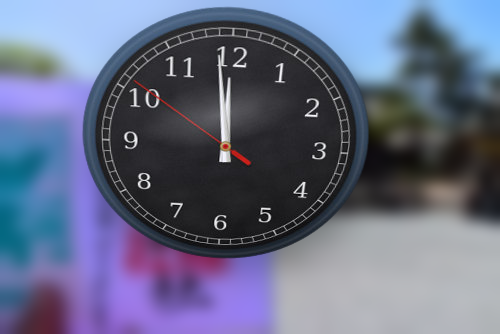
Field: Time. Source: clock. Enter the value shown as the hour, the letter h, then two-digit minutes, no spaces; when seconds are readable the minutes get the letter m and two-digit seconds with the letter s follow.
11h58m51s
